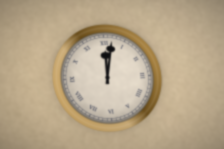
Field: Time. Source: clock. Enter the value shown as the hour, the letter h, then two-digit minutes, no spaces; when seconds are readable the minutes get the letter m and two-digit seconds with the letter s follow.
12h02
